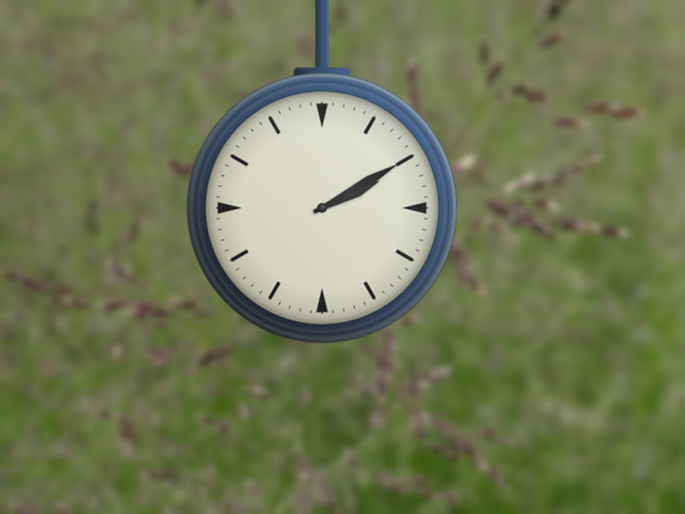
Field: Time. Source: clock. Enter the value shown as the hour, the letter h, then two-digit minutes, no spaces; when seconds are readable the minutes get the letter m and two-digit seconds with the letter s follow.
2h10
